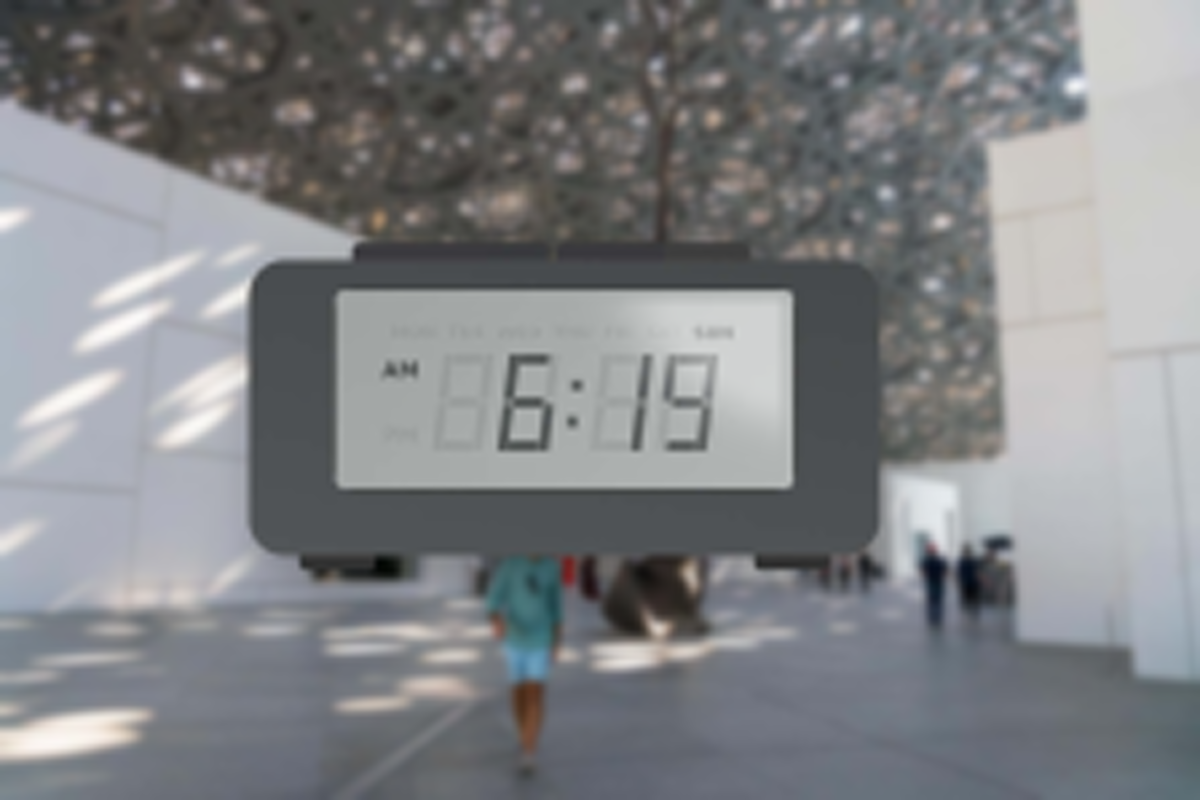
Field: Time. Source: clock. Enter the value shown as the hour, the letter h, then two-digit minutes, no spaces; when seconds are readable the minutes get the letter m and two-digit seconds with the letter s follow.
6h19
